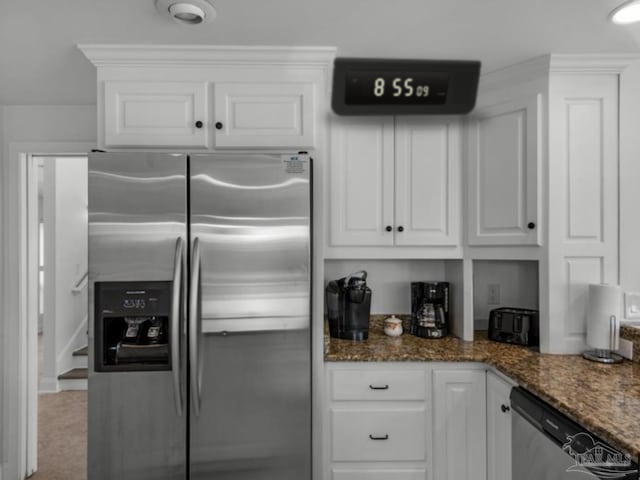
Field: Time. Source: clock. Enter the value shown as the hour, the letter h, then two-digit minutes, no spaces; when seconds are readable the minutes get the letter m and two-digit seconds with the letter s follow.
8h55
